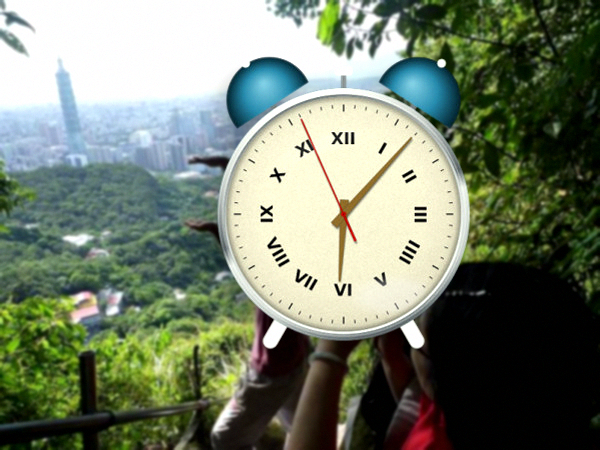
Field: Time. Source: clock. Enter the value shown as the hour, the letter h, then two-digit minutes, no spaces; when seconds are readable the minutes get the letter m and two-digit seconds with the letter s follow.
6h06m56s
